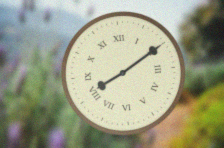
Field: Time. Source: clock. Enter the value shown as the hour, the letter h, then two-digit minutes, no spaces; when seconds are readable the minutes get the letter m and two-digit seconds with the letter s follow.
8h10
